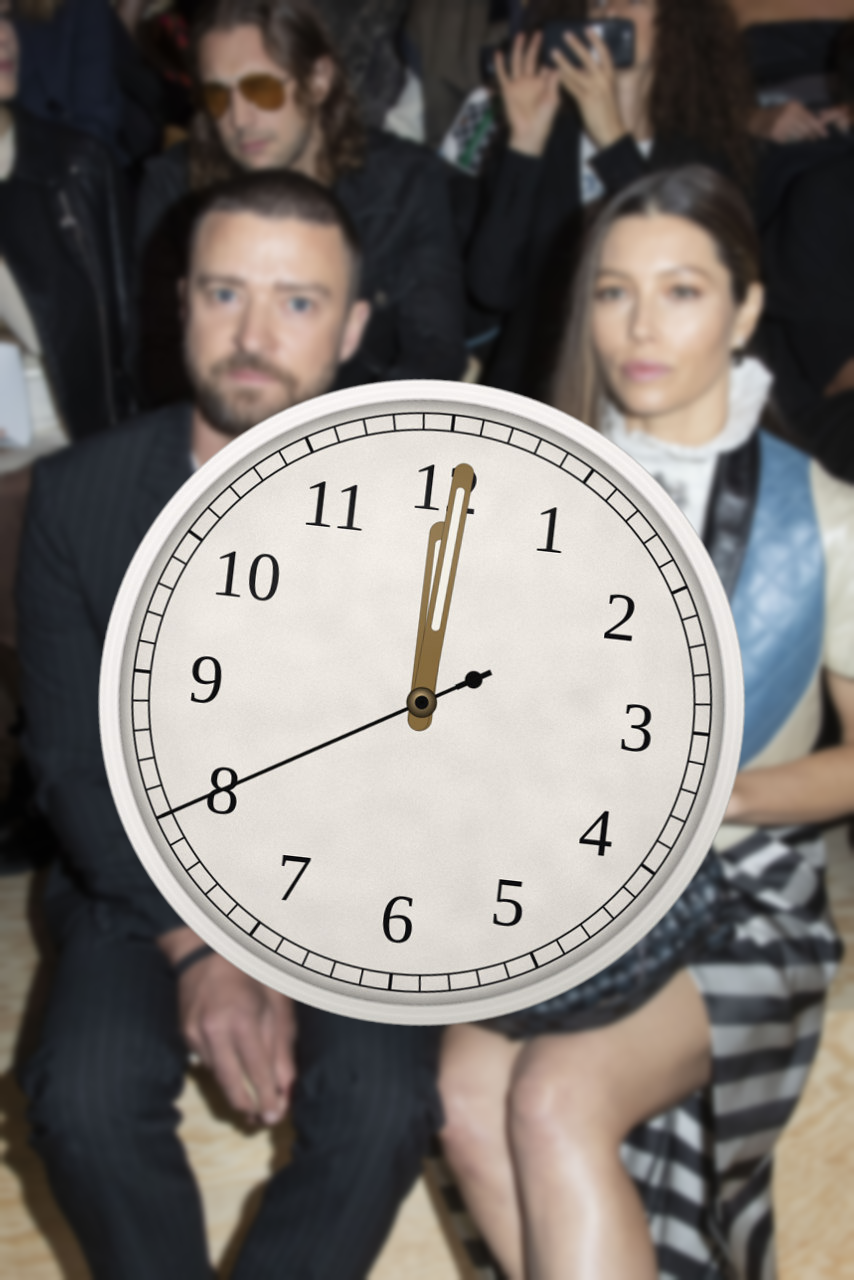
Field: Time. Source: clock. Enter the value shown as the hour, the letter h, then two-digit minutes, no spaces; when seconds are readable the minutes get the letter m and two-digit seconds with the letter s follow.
12h00m40s
